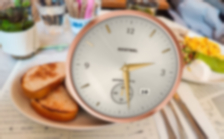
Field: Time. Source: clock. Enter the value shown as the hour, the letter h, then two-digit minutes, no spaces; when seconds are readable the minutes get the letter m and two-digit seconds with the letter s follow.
2h28
